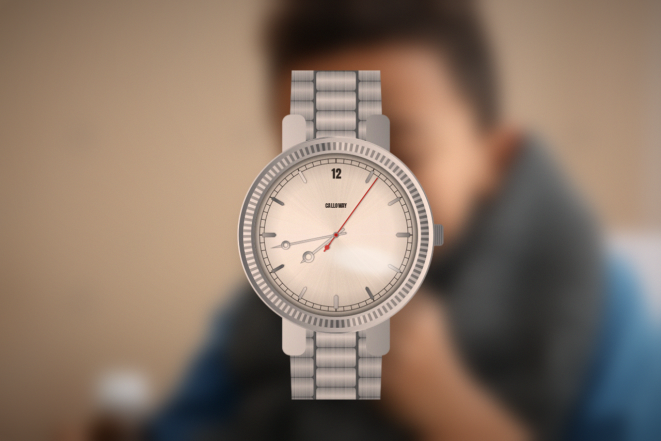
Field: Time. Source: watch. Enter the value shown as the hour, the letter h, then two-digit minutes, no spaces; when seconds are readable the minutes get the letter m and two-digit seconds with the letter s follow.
7h43m06s
